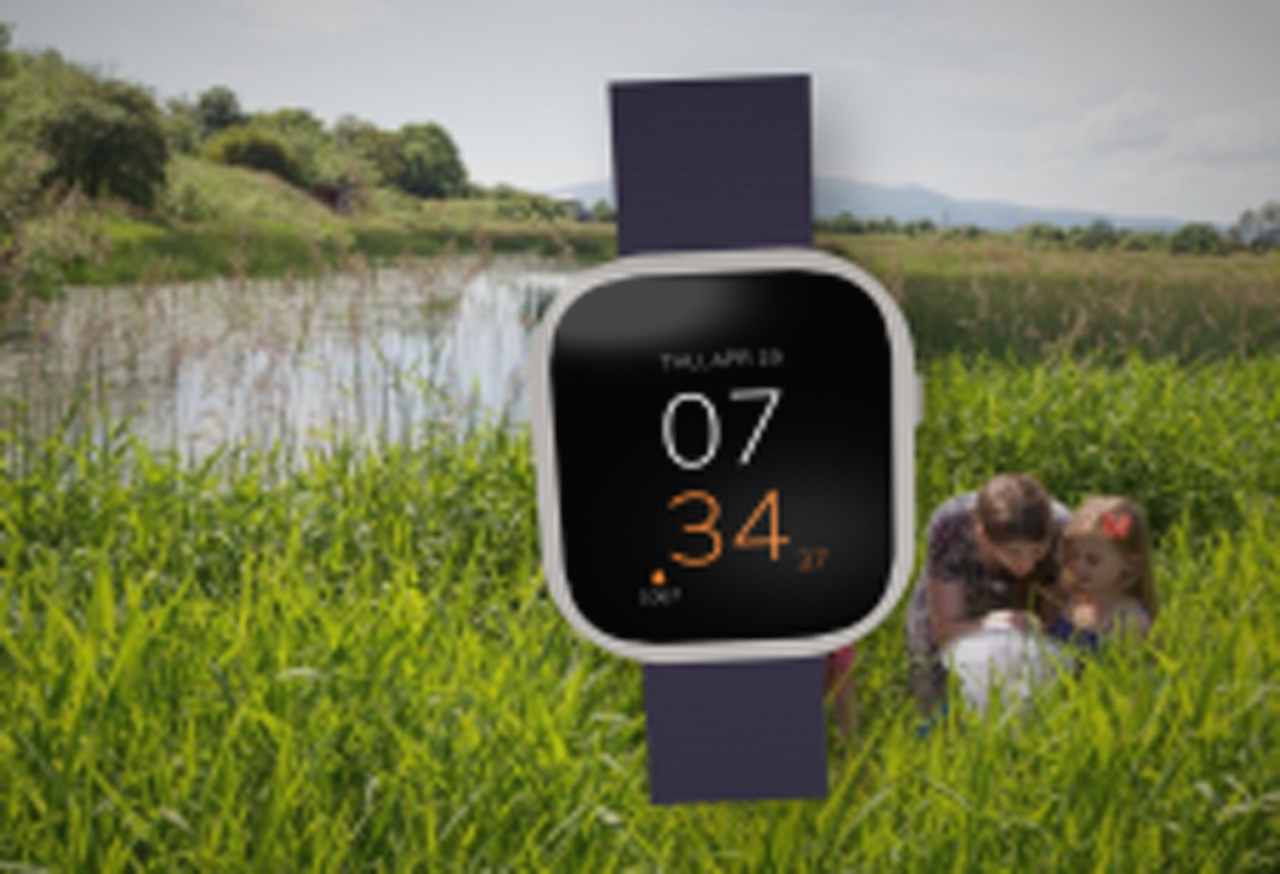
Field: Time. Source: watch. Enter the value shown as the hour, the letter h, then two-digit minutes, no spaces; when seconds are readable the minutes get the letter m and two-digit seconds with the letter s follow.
7h34
